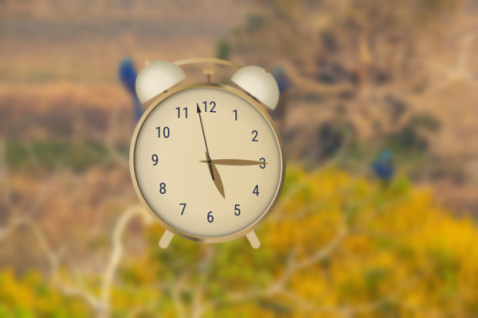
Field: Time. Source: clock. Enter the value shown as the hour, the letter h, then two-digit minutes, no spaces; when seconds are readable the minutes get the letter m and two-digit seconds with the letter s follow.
5h14m58s
